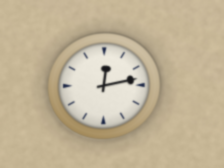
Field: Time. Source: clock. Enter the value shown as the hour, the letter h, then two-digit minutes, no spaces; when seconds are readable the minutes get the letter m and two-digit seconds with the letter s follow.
12h13
